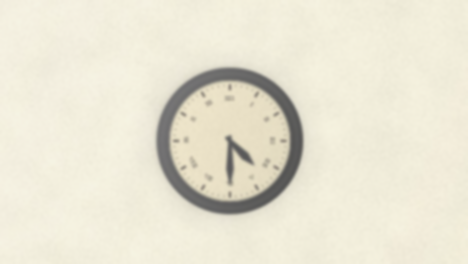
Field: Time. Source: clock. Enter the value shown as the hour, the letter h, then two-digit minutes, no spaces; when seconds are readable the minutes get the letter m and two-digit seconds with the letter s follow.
4h30
